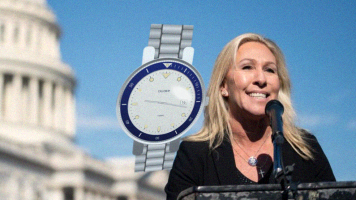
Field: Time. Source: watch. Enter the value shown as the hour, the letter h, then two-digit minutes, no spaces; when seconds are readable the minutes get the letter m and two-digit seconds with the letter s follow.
9h17
